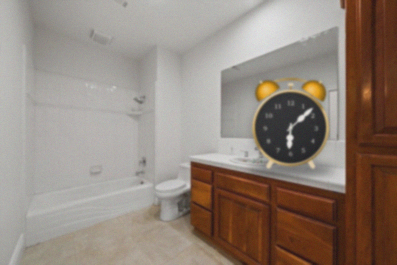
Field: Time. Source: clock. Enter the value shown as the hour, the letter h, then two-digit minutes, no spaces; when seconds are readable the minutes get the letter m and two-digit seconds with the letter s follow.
6h08
